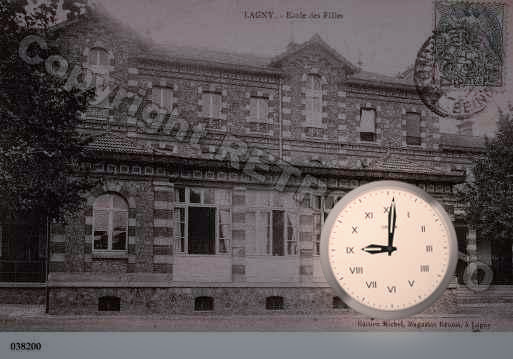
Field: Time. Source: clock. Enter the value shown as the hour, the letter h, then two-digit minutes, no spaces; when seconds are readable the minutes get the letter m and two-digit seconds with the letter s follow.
9h01
